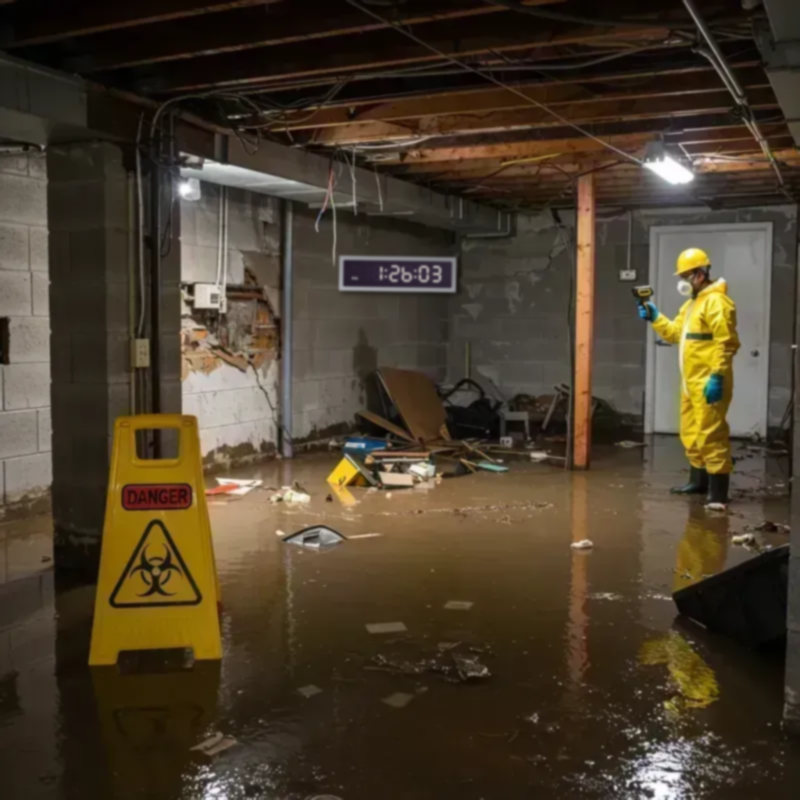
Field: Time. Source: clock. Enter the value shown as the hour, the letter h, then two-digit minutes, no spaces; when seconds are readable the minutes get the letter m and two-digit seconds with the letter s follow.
1h26m03s
